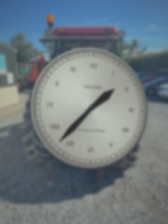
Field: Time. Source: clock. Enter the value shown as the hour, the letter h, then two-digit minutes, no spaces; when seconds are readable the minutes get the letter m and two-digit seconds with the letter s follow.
1h37
